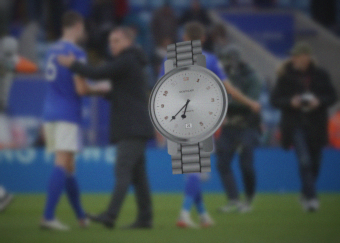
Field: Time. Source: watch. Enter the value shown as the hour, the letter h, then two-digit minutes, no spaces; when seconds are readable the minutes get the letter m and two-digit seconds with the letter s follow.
6h38
